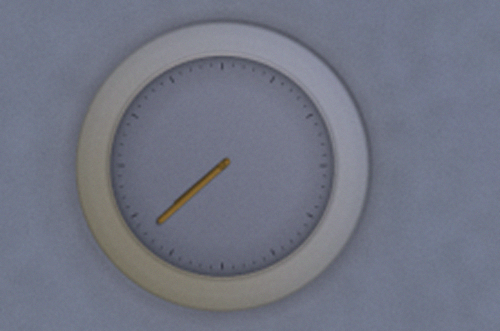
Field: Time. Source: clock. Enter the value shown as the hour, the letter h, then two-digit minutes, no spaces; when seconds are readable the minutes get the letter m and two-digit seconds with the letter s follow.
7h38
